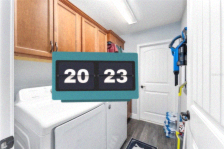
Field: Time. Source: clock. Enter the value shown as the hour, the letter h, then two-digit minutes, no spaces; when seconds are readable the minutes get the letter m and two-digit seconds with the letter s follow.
20h23
